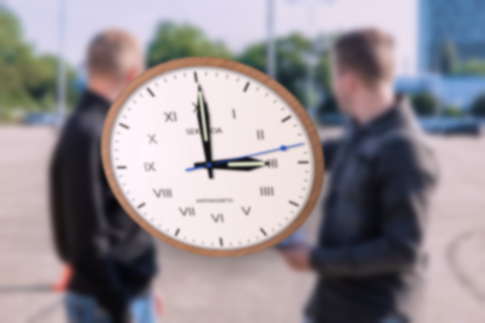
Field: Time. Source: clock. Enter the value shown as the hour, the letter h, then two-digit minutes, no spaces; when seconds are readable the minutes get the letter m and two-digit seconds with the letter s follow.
3h00m13s
